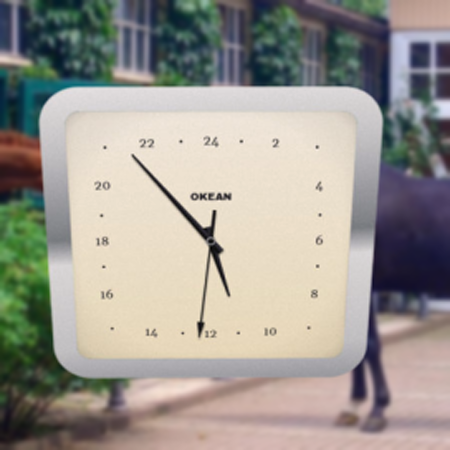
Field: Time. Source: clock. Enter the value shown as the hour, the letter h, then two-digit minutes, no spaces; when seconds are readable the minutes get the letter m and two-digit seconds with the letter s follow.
10h53m31s
